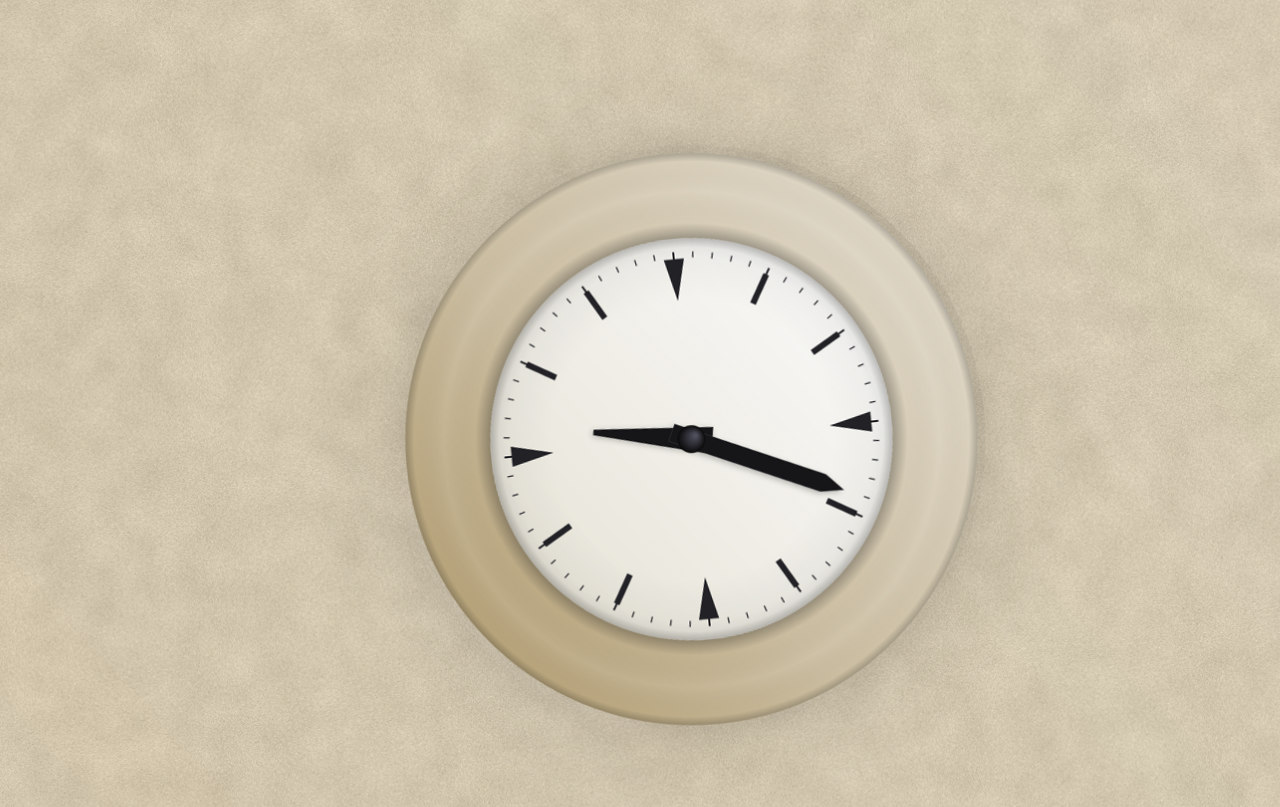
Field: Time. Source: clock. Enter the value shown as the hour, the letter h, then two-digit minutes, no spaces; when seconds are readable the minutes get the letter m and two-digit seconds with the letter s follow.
9h19
